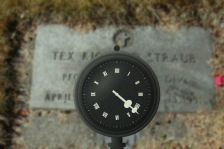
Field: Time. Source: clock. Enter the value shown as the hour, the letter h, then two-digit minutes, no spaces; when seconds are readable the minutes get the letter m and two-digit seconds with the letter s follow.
4h22
